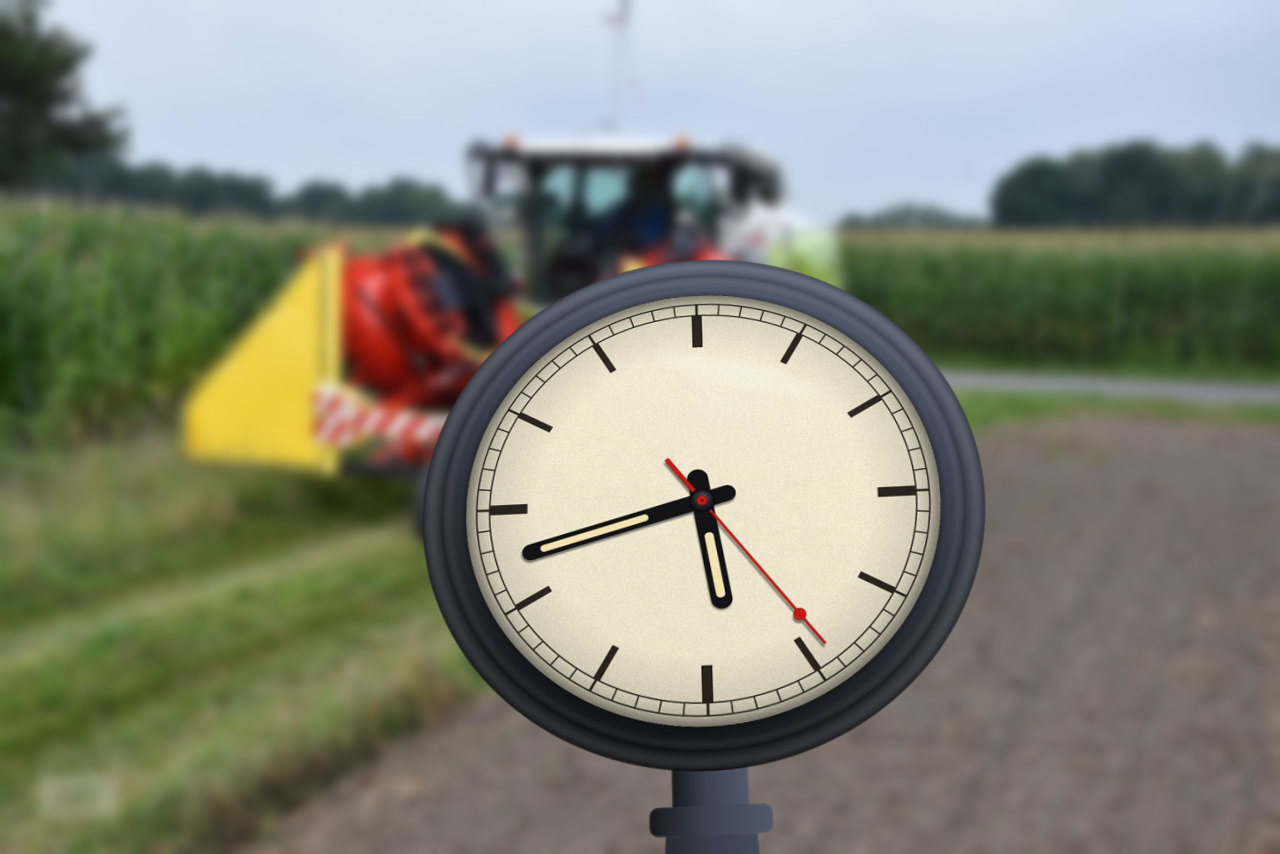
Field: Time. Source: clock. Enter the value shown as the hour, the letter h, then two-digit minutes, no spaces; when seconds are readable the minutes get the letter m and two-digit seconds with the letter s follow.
5h42m24s
